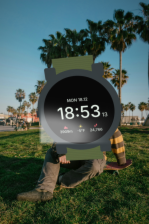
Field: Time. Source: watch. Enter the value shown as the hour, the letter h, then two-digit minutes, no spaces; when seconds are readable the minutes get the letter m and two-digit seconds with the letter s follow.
18h53
